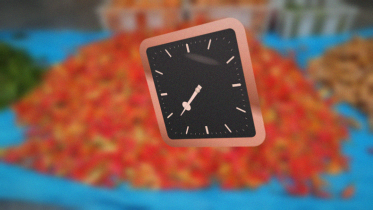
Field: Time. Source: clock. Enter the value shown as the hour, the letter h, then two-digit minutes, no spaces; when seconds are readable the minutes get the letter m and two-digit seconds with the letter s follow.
7h38
